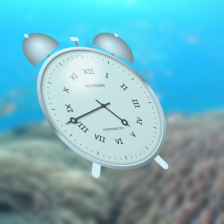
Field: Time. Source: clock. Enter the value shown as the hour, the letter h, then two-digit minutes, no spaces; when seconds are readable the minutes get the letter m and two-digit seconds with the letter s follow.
4h42
